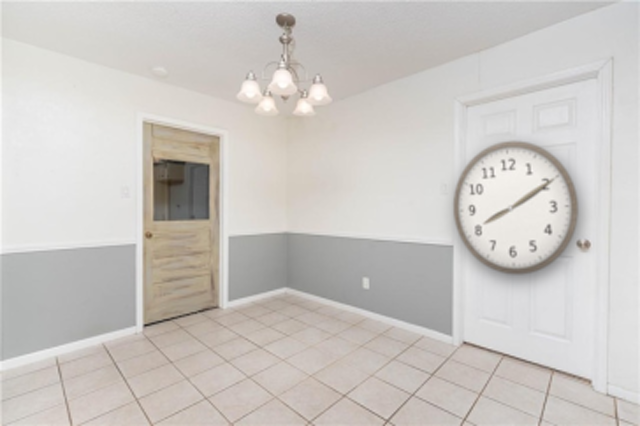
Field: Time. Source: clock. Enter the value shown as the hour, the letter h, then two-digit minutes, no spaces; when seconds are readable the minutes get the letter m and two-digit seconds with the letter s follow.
8h10
